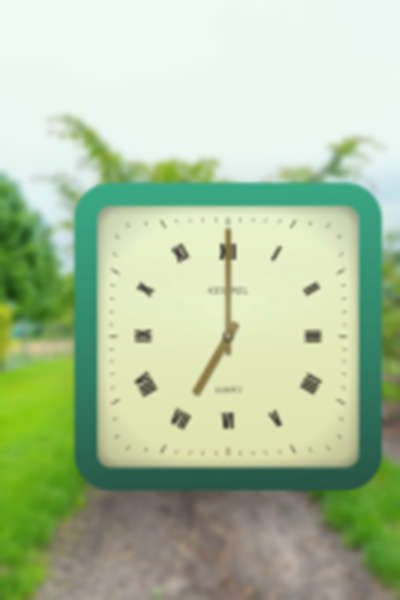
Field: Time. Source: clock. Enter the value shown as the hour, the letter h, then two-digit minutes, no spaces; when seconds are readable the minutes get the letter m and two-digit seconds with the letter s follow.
7h00
